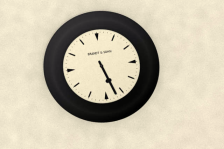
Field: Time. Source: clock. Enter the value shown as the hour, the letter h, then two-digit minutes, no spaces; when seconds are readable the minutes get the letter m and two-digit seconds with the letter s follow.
5h27
